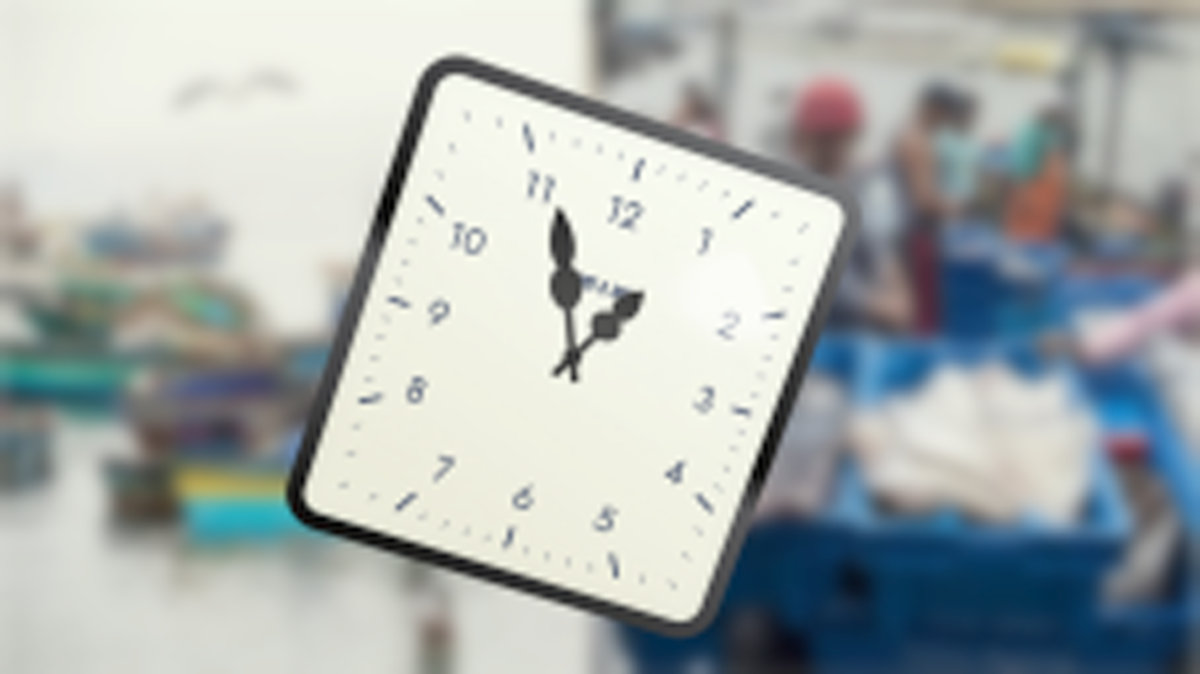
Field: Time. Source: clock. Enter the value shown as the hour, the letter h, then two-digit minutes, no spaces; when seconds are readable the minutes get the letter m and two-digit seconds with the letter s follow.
12h56
